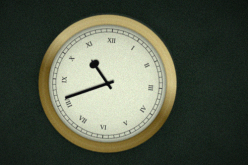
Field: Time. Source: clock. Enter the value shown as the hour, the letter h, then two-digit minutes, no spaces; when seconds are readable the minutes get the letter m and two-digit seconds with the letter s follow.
10h41
